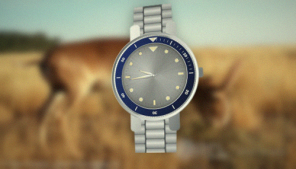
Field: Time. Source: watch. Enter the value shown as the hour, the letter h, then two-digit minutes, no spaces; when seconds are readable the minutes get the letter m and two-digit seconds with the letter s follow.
9h44
